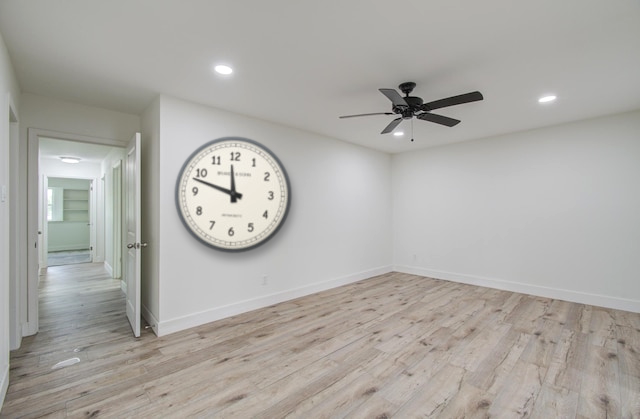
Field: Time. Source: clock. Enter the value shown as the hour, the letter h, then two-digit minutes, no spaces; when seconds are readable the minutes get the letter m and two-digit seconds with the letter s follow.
11h48
